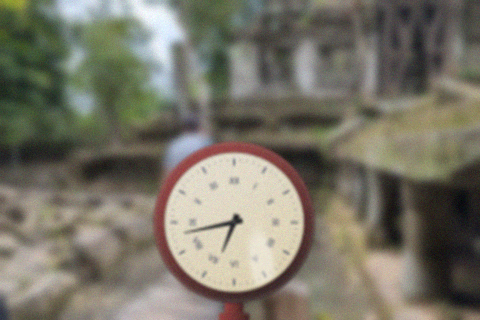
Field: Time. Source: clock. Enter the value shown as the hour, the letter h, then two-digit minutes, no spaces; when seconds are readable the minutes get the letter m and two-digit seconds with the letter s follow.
6h43
